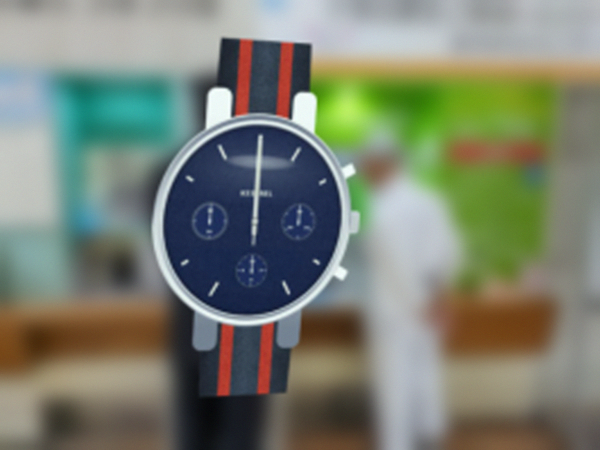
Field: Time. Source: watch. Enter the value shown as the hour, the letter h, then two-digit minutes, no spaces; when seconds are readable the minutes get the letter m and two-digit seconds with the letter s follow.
12h00
